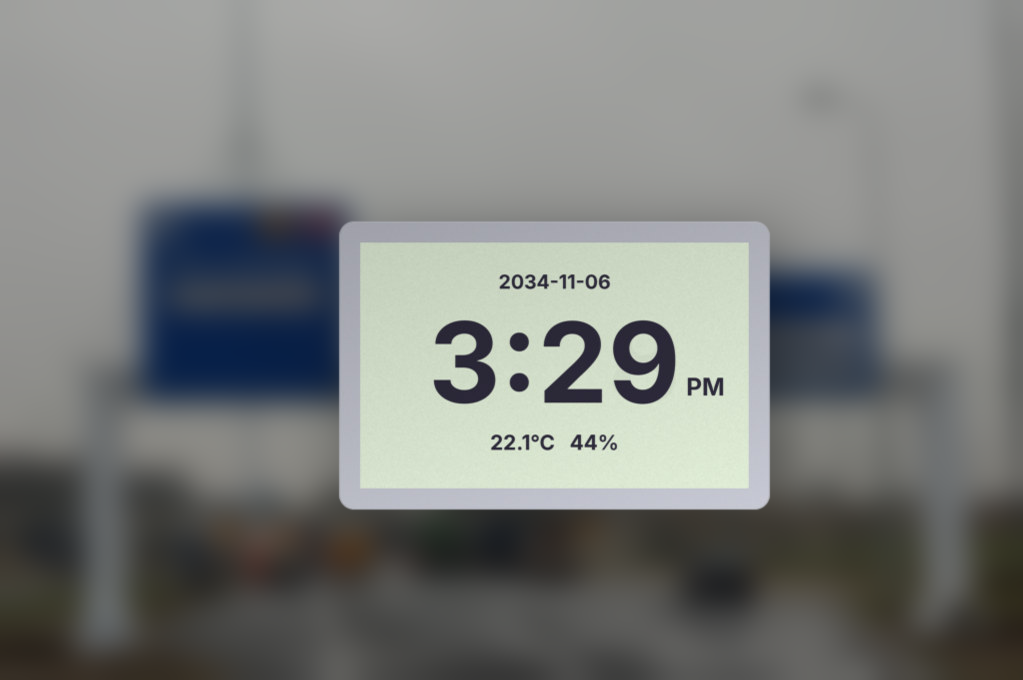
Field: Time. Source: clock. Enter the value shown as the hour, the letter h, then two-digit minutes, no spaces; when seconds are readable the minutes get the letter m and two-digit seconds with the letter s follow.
3h29
